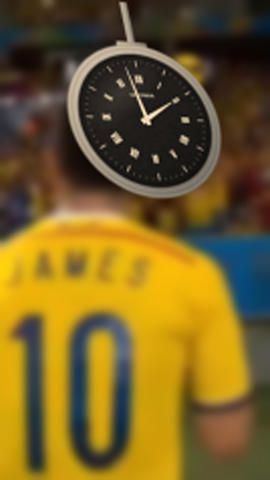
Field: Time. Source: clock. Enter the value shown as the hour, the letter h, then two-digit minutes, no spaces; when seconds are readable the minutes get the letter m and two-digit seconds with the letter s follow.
1h58
